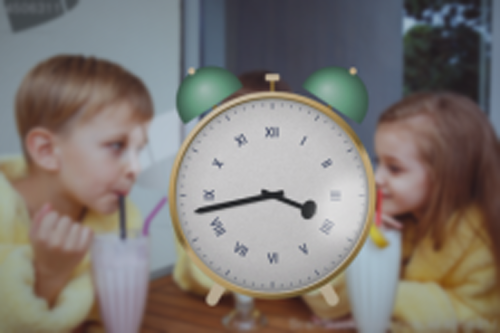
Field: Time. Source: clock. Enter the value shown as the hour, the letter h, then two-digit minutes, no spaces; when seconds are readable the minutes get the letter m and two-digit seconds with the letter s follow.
3h43
